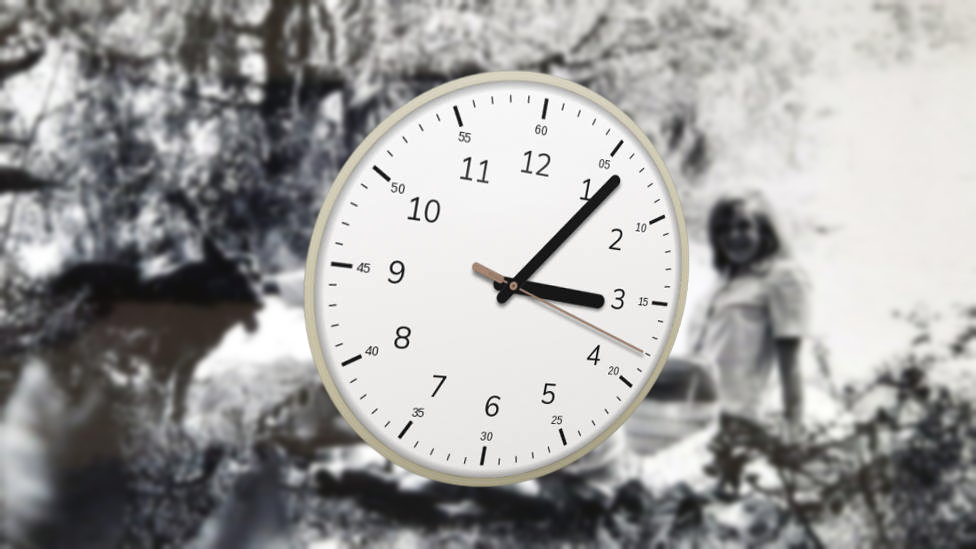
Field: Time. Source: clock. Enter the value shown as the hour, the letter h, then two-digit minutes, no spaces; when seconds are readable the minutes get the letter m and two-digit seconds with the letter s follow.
3h06m18s
